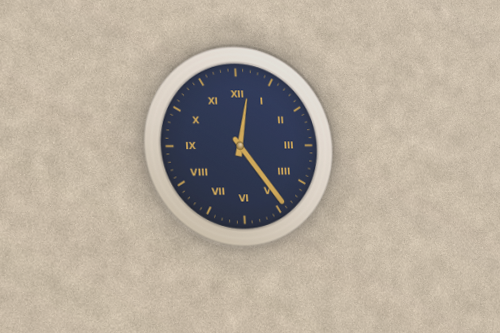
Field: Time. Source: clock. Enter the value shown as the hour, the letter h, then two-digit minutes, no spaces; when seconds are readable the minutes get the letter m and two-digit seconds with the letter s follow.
12h24
